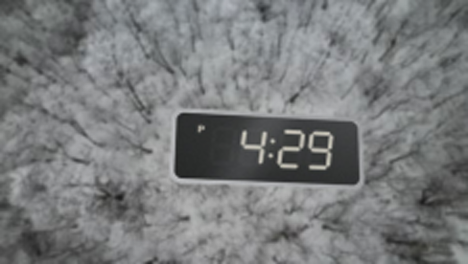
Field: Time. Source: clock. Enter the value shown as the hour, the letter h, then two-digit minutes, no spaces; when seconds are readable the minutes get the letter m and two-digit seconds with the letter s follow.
4h29
